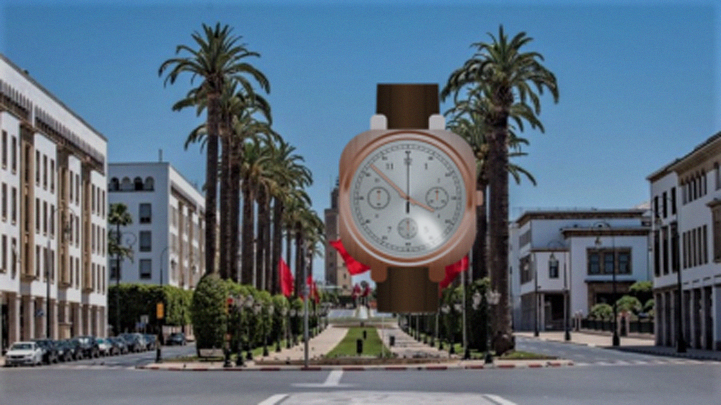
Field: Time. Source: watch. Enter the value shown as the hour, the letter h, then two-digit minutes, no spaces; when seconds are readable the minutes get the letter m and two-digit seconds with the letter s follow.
3h52
